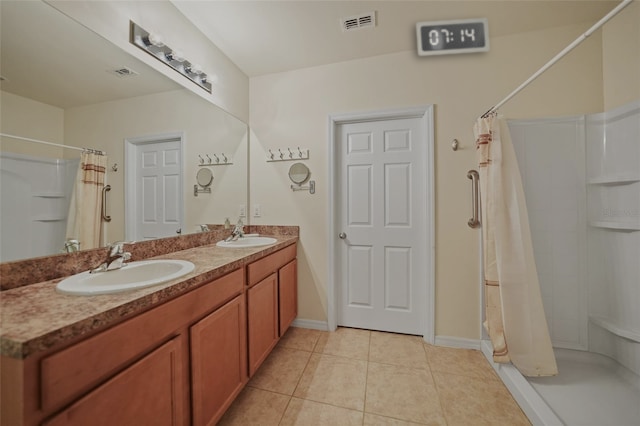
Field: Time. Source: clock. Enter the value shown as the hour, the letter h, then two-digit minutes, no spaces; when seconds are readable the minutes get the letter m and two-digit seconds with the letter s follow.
7h14
